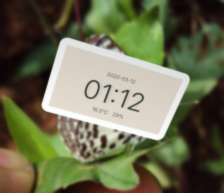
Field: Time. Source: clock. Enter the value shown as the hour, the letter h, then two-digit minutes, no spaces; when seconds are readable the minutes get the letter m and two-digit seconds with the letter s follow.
1h12
